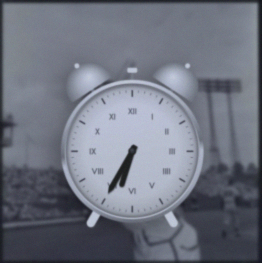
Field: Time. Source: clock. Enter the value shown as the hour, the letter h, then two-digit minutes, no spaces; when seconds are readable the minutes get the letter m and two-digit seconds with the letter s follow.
6h35
